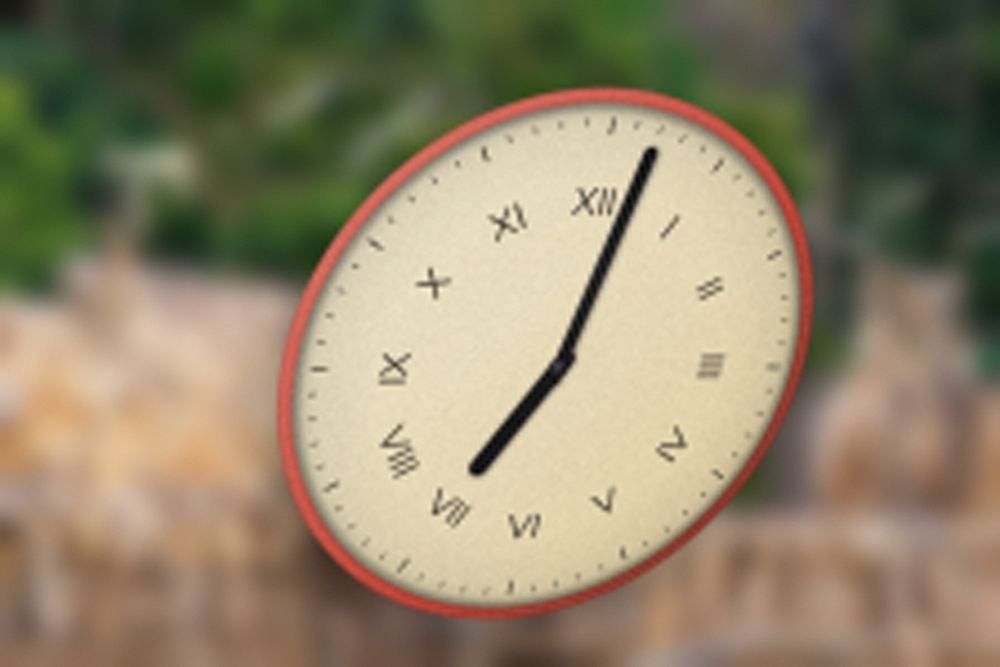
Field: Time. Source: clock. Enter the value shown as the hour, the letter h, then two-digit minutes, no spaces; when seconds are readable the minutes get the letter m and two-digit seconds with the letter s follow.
7h02
